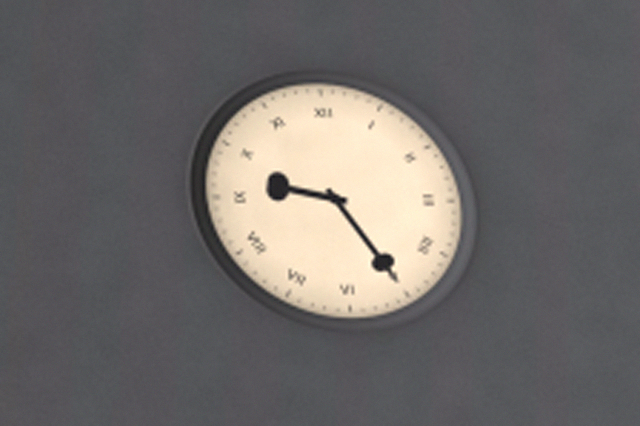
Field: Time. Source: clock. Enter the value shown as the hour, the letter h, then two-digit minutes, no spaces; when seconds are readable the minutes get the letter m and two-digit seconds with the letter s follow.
9h25
